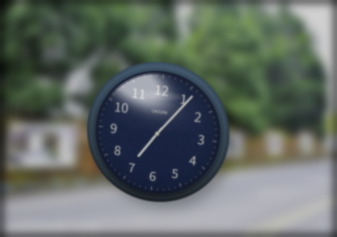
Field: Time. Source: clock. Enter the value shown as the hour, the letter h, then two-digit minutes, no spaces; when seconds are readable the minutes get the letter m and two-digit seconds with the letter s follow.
7h06
